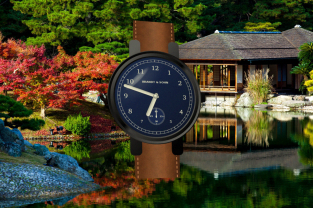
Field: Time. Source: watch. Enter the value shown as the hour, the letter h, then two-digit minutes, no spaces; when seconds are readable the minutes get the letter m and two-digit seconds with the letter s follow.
6h48
